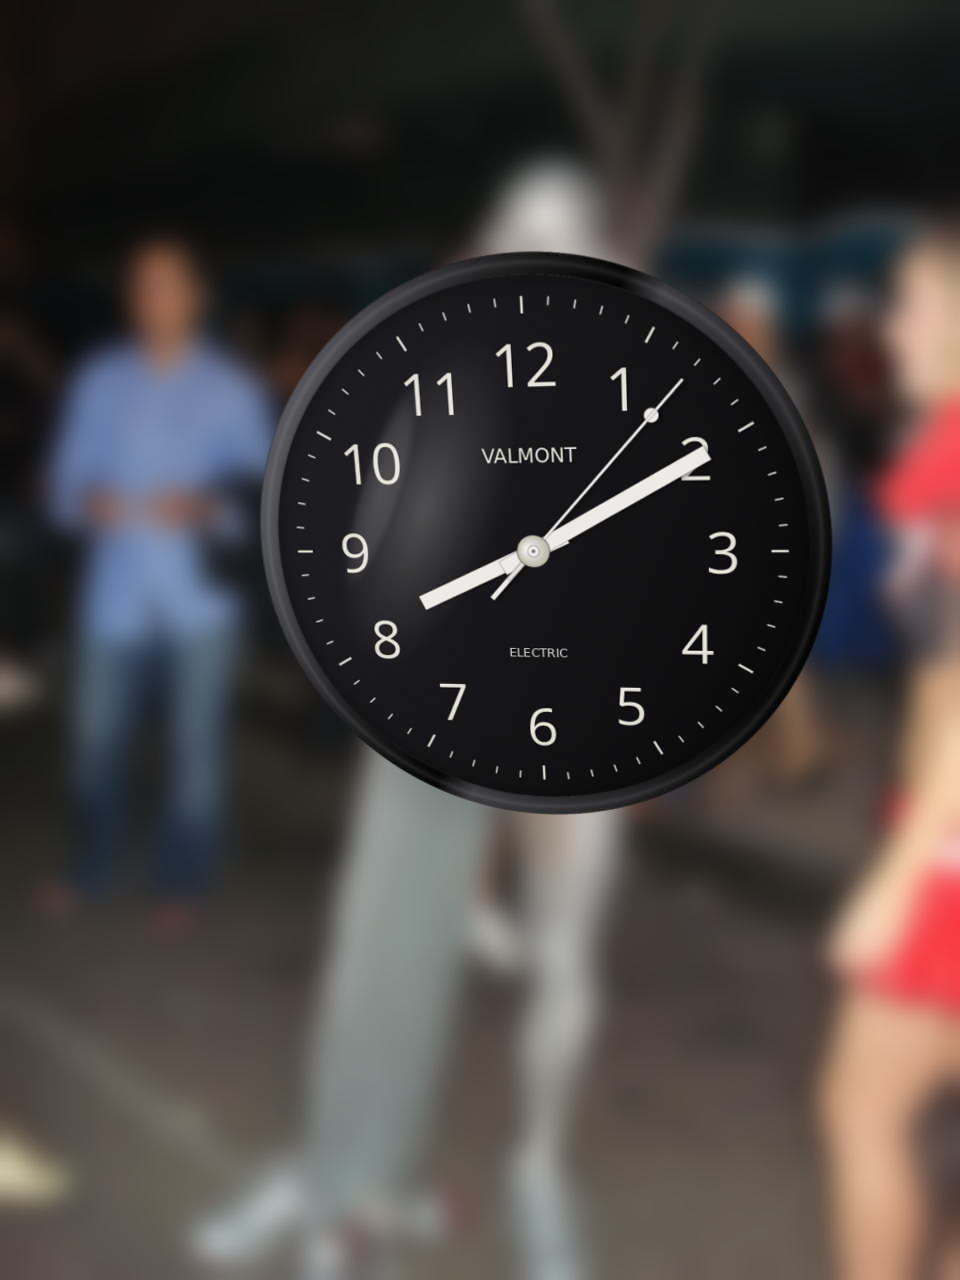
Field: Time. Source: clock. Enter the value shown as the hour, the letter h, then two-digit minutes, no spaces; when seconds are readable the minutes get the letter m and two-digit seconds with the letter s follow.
8h10m07s
